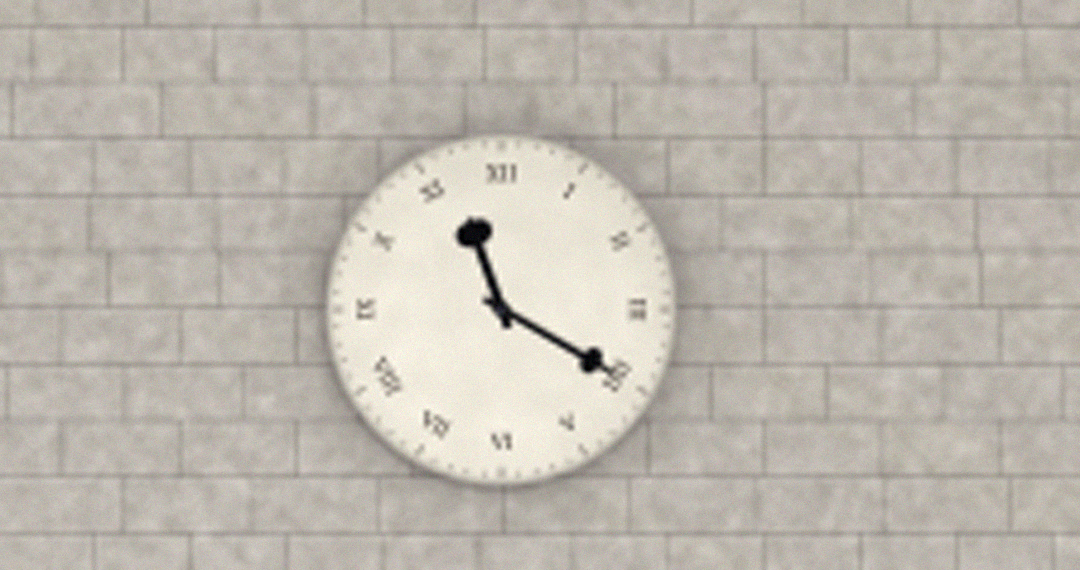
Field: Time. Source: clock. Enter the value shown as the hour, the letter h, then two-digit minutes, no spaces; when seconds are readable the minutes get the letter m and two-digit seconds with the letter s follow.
11h20
